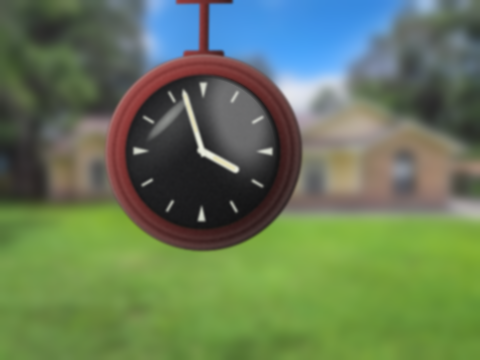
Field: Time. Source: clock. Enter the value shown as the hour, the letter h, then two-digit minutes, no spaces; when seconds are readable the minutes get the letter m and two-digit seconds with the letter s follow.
3h57
